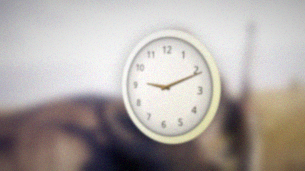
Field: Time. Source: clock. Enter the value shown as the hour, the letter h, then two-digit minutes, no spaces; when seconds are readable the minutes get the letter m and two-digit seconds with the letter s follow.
9h11
